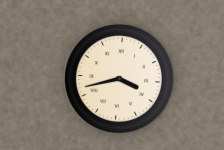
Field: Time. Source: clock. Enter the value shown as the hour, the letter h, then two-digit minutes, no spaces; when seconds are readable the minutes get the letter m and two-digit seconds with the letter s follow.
3h42
